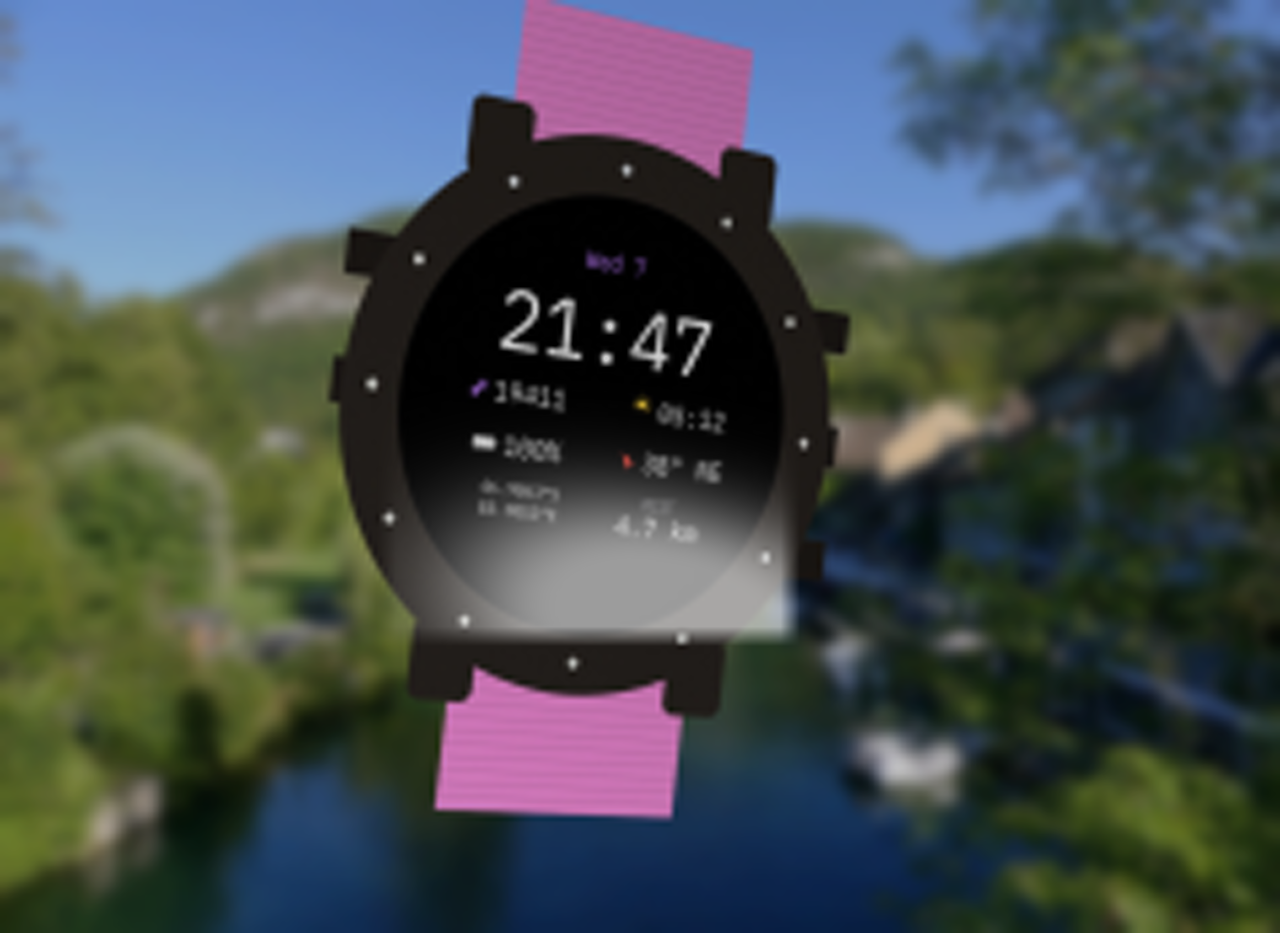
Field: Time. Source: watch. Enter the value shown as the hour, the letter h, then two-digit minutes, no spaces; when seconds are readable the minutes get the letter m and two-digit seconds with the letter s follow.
21h47
